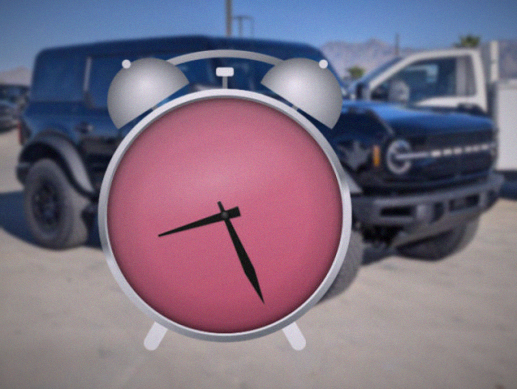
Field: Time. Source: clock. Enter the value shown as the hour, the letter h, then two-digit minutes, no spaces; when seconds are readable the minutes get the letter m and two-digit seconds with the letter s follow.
8h26
